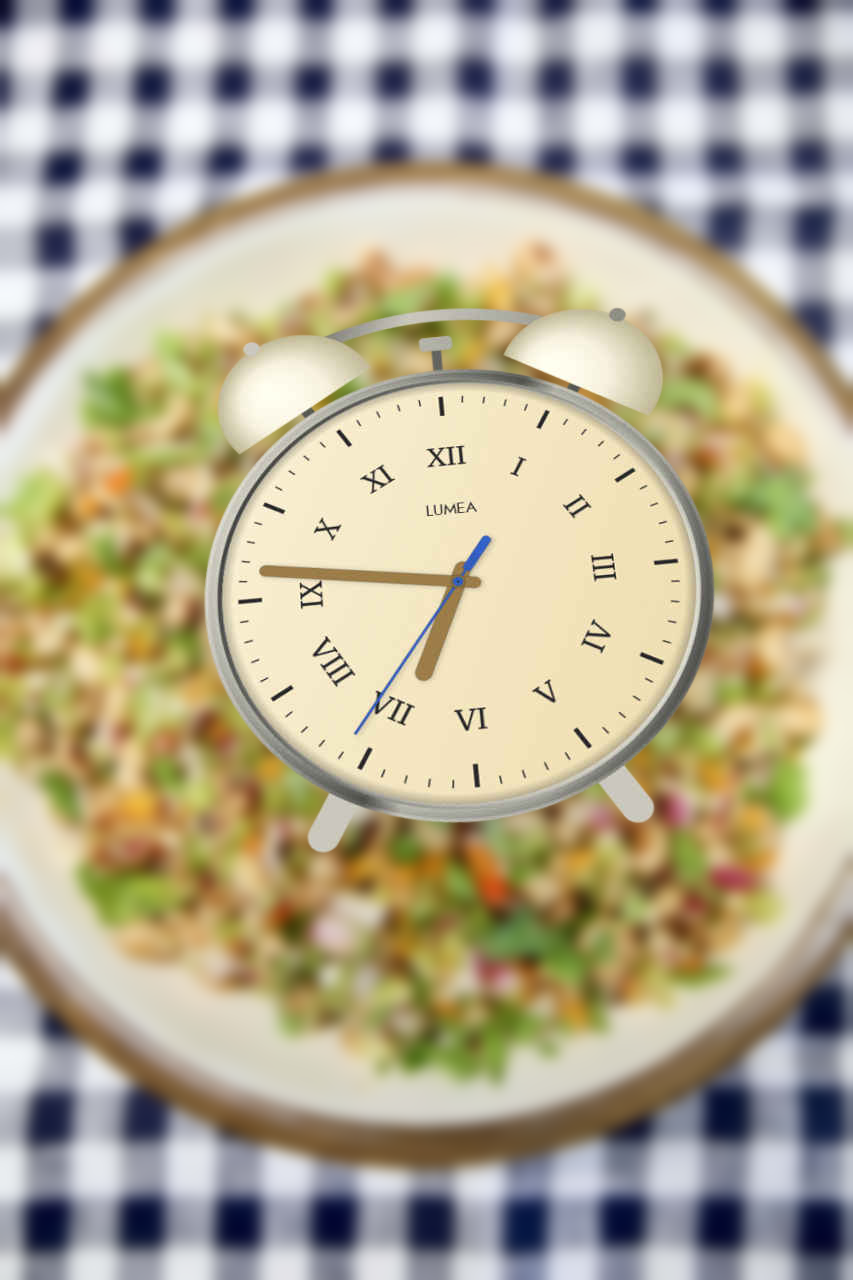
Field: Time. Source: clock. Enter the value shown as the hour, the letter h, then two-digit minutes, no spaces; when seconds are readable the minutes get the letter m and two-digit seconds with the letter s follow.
6h46m36s
